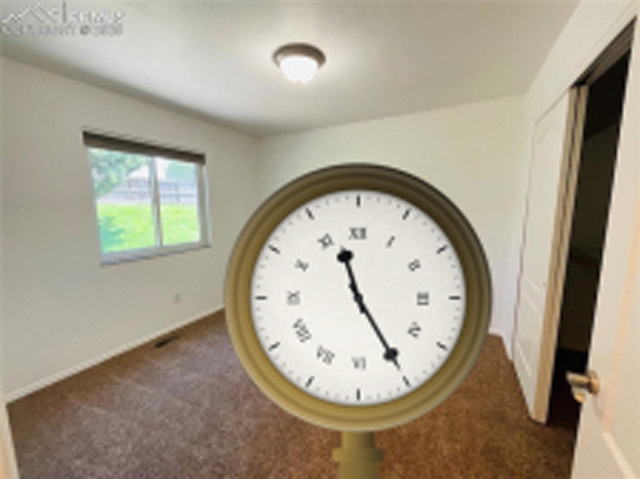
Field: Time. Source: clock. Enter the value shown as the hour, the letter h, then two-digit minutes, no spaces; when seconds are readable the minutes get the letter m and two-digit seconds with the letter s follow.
11h25
